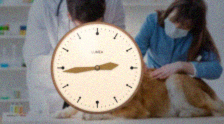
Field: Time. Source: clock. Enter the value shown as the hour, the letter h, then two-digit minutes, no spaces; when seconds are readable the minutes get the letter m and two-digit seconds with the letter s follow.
2h44
